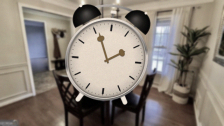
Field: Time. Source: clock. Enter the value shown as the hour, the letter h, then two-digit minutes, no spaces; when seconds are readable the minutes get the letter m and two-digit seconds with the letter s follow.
1h56
